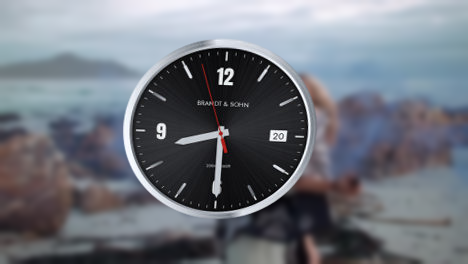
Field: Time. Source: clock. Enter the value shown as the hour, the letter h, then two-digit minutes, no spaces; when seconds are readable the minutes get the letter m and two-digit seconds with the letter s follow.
8h29m57s
